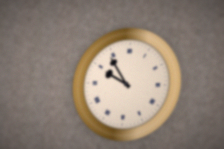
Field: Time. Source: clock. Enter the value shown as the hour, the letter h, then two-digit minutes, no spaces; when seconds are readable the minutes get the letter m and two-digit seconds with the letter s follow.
9h54
